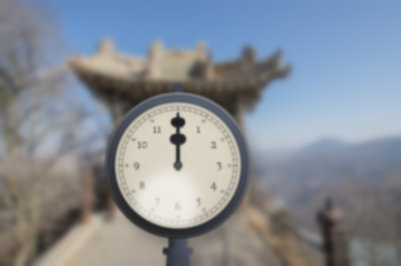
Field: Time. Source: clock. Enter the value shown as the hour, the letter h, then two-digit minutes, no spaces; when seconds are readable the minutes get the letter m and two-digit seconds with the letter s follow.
12h00
